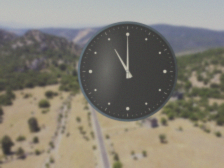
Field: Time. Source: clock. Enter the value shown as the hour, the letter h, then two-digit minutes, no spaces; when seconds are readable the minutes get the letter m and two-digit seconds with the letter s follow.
11h00
